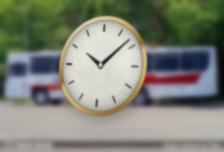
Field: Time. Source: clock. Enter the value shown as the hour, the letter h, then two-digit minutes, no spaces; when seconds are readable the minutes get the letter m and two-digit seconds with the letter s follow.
10h08
